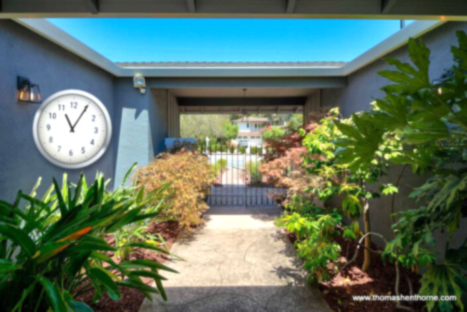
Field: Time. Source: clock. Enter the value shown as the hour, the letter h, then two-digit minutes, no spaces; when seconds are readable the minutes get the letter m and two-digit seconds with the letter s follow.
11h05
